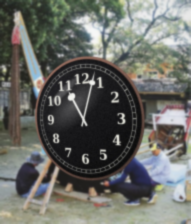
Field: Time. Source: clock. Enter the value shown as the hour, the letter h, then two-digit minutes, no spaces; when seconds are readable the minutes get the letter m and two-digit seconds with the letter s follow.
11h03
